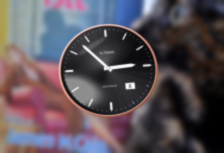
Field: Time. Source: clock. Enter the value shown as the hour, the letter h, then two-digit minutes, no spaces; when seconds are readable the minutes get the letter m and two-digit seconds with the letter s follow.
2h53
